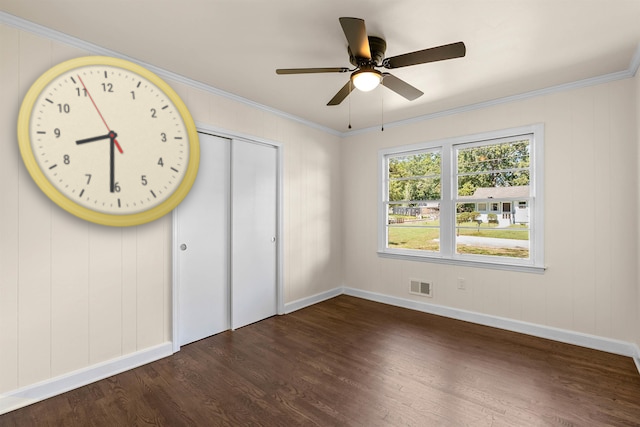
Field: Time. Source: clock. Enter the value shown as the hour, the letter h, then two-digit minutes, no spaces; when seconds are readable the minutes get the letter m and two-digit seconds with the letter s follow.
8h30m56s
